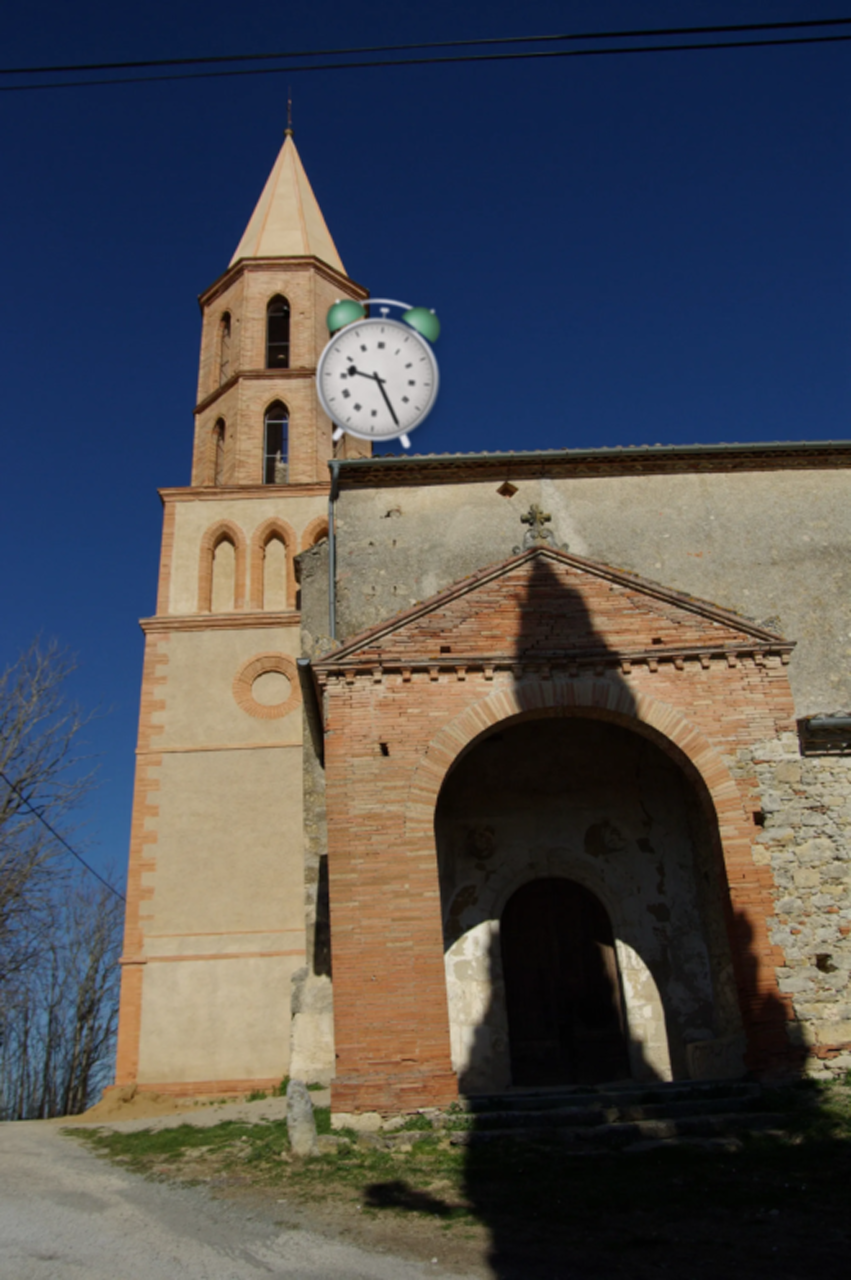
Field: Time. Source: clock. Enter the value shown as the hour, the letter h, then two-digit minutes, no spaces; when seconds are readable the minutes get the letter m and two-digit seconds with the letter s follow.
9h25
